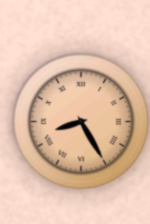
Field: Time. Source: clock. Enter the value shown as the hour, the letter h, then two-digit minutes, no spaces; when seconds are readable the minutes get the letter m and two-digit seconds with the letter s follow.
8h25
